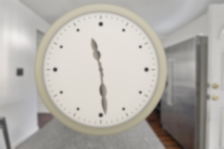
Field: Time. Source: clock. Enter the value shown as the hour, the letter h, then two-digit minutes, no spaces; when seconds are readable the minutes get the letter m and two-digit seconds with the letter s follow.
11h29
